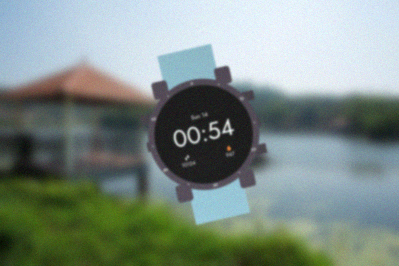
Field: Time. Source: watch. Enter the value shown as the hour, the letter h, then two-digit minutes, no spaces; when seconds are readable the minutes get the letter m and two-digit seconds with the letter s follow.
0h54
